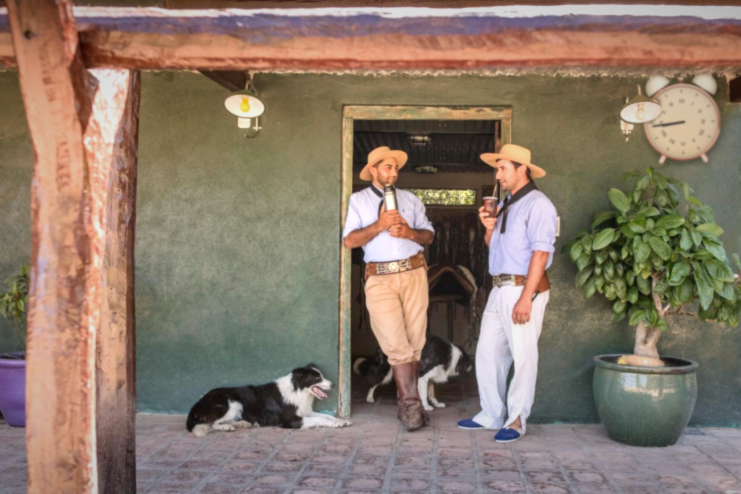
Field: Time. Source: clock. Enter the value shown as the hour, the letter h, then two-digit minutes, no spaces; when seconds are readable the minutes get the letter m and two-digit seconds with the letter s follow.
8h44
